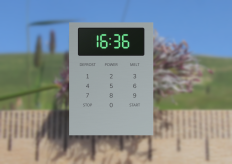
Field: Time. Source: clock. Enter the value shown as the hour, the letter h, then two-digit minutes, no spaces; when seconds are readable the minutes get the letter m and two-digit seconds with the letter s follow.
16h36
